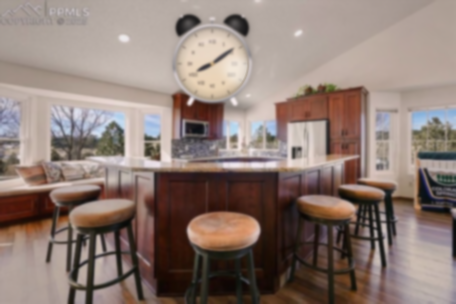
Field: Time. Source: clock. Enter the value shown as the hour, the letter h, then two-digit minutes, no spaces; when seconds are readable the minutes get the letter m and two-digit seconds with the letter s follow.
8h09
